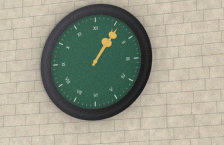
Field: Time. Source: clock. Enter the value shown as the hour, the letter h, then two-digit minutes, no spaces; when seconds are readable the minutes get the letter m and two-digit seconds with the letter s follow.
1h06
